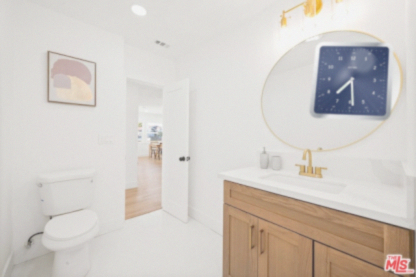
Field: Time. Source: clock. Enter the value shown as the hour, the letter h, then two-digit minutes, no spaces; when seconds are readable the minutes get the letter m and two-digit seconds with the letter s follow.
7h29
